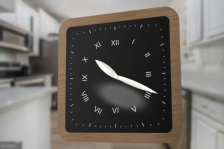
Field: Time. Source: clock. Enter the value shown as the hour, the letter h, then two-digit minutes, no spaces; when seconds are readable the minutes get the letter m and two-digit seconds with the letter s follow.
10h19
